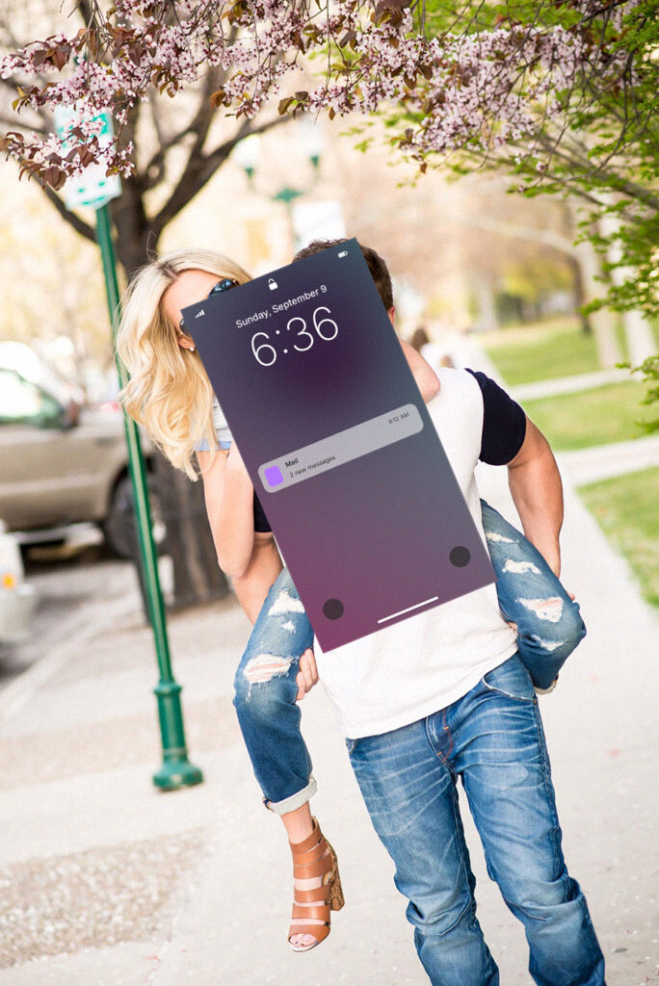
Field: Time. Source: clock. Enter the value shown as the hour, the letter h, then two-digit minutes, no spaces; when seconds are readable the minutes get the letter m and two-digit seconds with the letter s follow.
6h36
